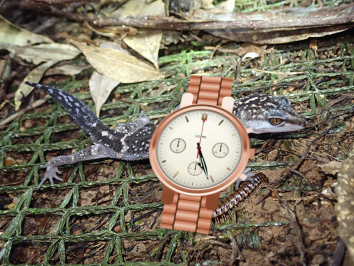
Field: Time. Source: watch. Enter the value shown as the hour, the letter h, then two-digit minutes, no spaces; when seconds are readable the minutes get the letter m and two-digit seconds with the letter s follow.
5h26
